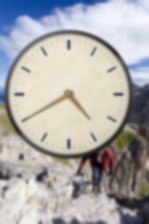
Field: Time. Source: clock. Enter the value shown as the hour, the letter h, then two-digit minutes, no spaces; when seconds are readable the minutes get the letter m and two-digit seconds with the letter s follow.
4h40
